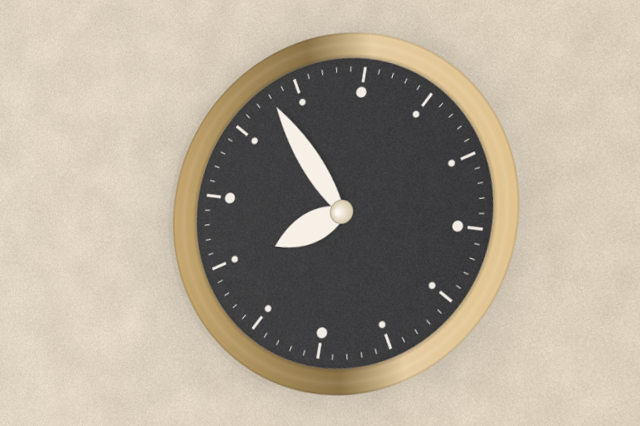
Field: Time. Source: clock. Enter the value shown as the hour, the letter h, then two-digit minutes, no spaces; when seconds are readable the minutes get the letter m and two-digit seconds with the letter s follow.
7h53
